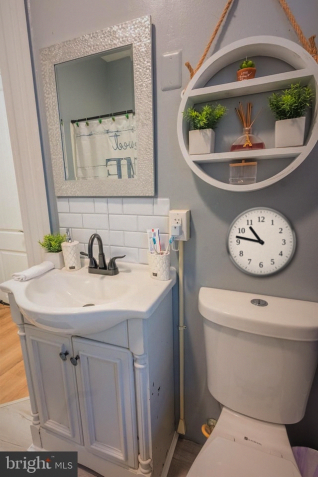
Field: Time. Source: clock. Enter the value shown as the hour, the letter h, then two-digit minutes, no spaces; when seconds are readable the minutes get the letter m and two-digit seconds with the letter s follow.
10h47
